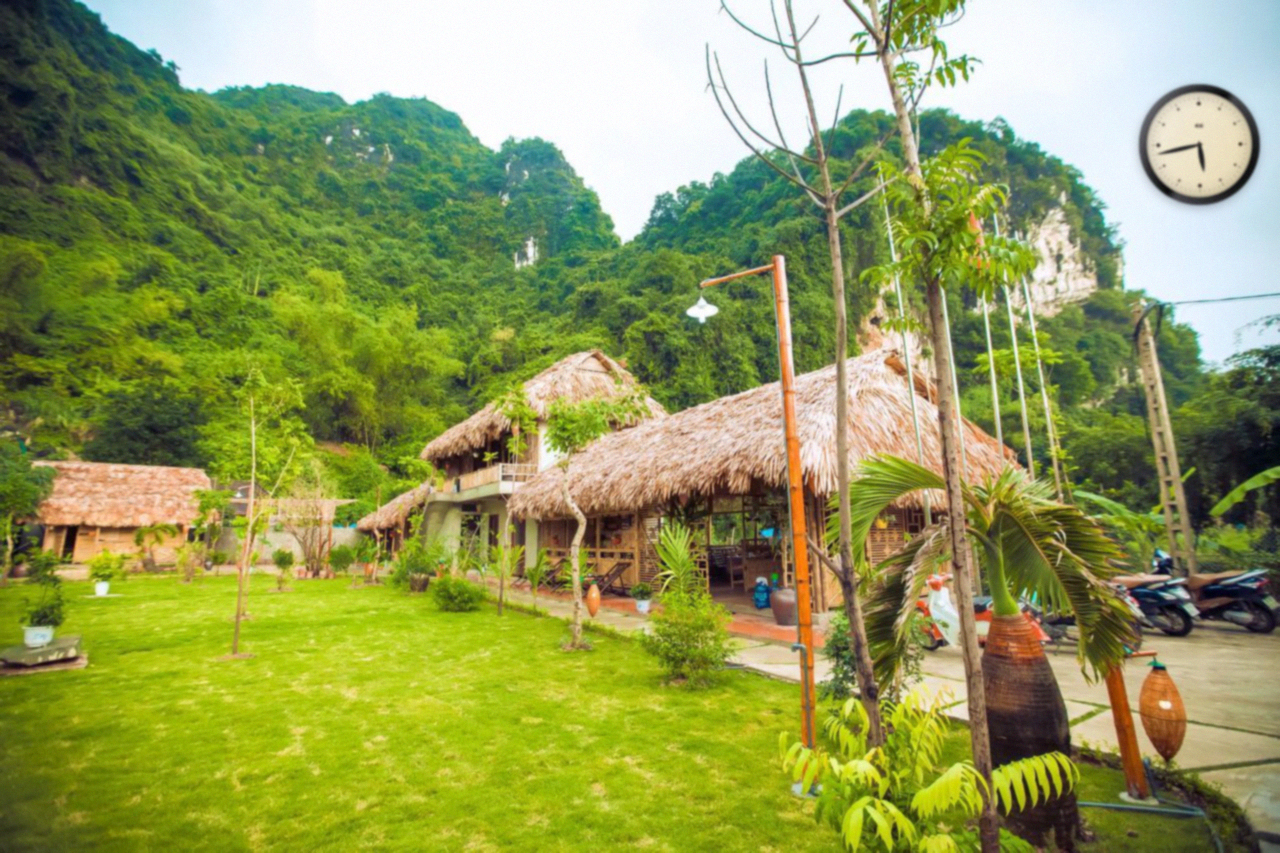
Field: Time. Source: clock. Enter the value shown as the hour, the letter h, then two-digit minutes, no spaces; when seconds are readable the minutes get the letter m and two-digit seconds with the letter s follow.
5h43
